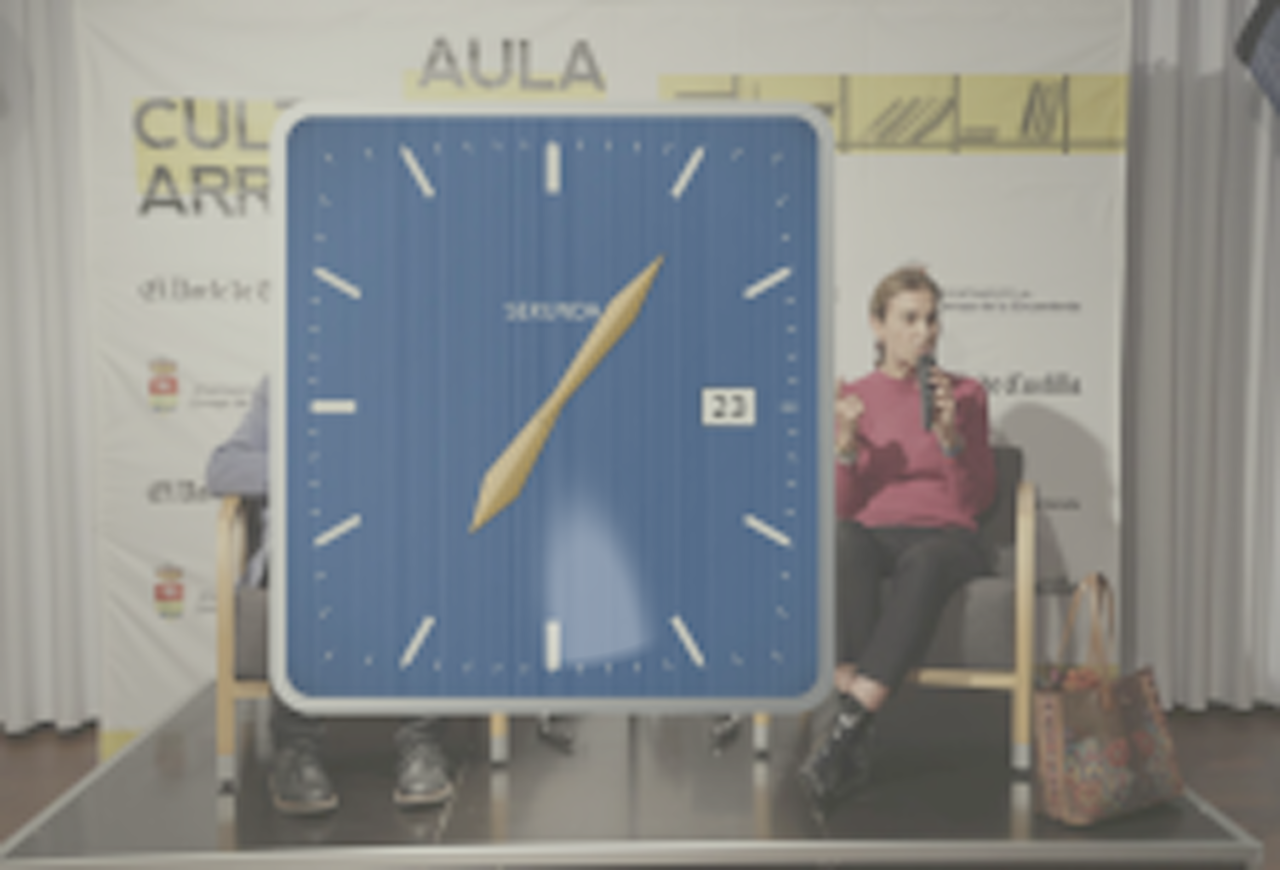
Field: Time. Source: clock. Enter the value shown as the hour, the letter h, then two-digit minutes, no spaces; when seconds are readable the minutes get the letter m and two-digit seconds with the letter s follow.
7h06
